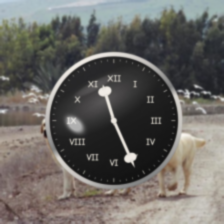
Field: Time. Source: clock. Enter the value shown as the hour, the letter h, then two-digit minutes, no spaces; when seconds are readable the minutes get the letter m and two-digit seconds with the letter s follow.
11h26
